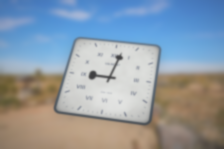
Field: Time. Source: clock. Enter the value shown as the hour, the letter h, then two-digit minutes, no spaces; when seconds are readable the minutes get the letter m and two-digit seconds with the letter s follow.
9h02
